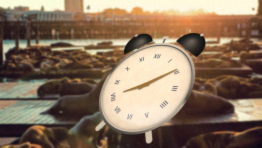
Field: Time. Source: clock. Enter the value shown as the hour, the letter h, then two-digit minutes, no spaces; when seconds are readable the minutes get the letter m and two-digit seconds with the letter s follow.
8h09
